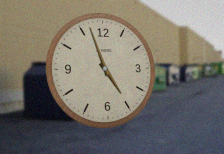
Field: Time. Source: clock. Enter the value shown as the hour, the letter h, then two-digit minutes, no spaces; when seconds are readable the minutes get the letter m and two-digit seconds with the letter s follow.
4h57
